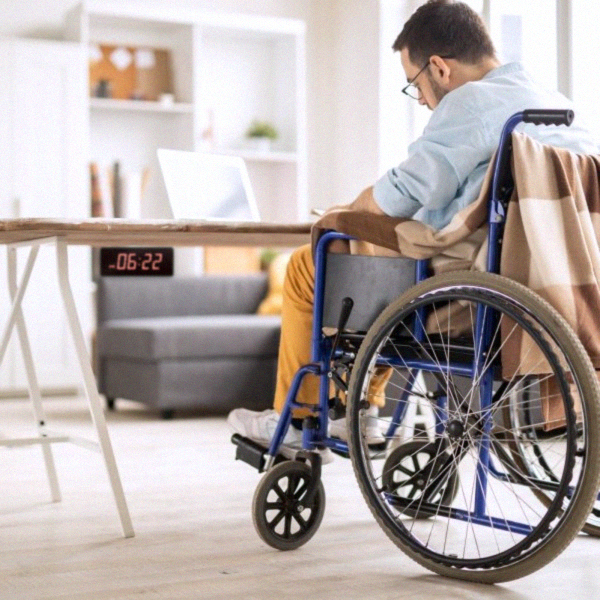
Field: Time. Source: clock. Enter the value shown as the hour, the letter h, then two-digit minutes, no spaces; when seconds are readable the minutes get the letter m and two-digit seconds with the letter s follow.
6h22
